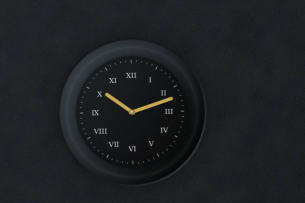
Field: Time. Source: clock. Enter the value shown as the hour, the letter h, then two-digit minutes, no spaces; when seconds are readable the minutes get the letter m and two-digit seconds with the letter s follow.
10h12
